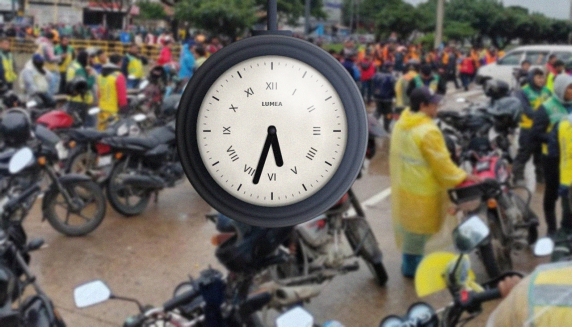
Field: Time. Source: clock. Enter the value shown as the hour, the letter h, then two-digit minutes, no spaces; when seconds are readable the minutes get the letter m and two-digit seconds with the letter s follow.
5h33
